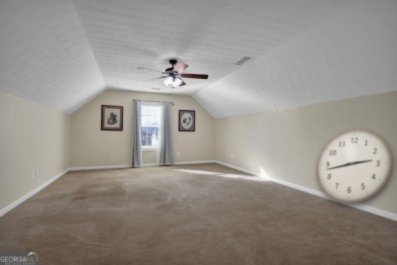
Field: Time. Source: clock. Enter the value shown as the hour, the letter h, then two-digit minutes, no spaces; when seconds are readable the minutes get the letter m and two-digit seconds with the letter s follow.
2h43
